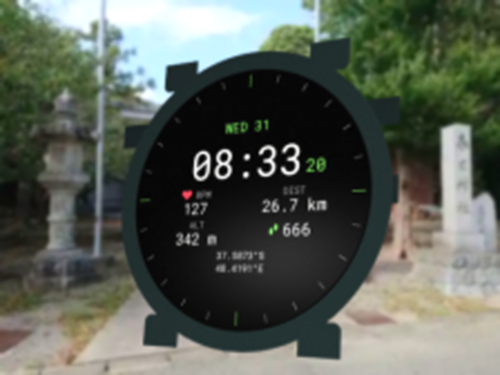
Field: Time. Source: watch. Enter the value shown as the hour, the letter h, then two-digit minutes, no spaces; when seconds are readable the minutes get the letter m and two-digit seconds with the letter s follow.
8h33
